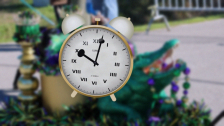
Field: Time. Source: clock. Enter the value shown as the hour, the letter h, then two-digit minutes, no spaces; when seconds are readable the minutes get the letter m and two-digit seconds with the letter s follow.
10h02
